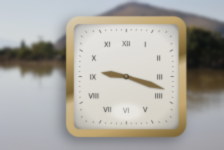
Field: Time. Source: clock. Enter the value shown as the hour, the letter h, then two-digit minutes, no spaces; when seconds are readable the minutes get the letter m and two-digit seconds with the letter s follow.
9h18
